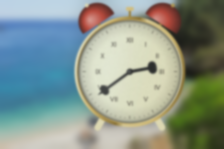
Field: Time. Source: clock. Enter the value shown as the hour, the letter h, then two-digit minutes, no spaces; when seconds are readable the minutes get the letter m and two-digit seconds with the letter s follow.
2h39
